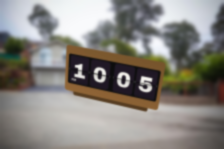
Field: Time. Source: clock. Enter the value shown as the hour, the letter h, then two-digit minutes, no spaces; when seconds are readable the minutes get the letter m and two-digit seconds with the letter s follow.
10h05
